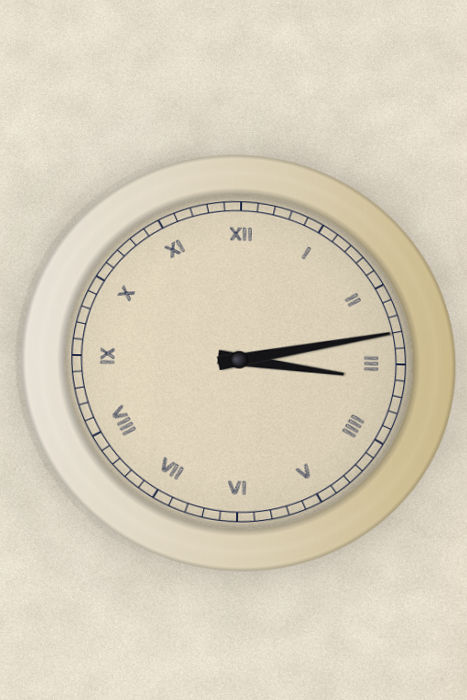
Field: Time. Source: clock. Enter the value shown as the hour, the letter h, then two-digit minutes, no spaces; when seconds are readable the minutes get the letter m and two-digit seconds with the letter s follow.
3h13
